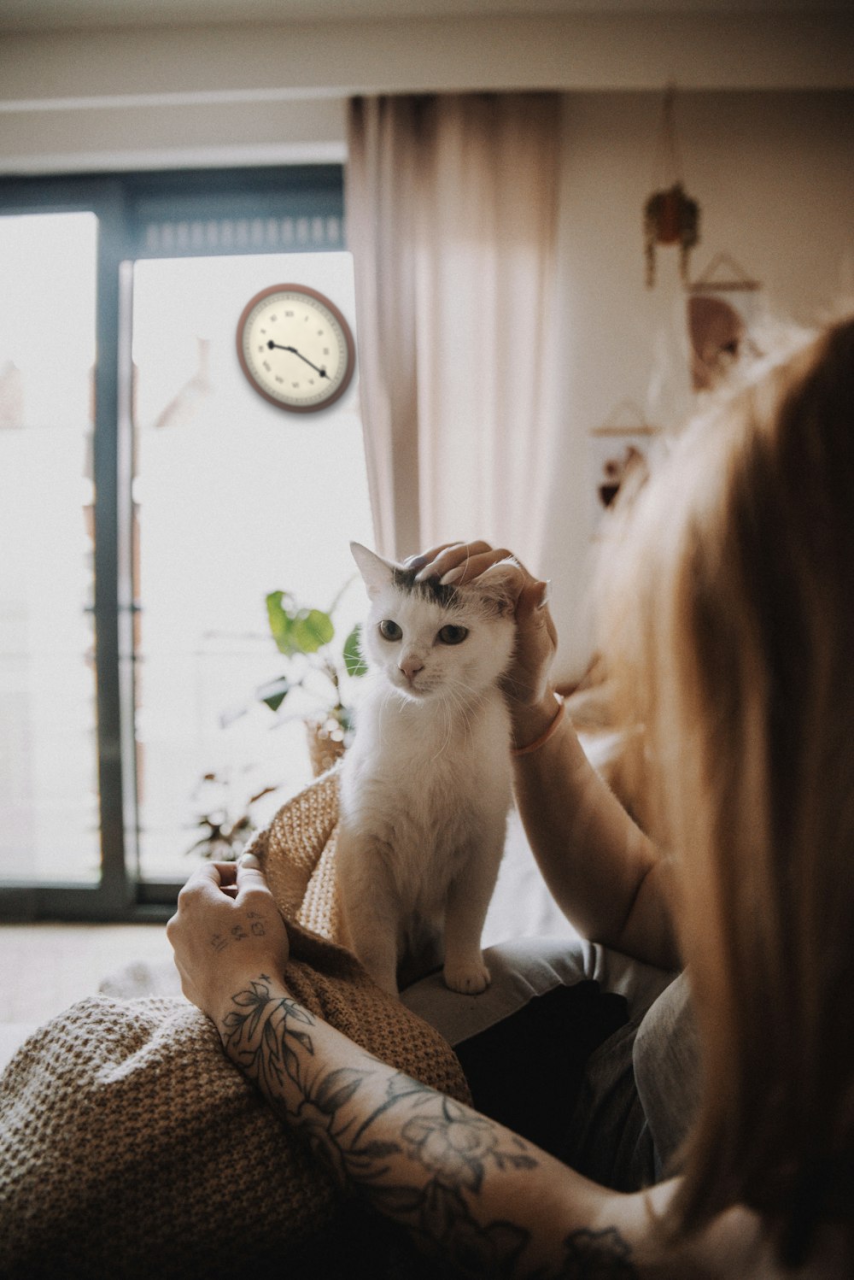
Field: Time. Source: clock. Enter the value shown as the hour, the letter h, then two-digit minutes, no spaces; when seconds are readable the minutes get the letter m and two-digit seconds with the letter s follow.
9h21
